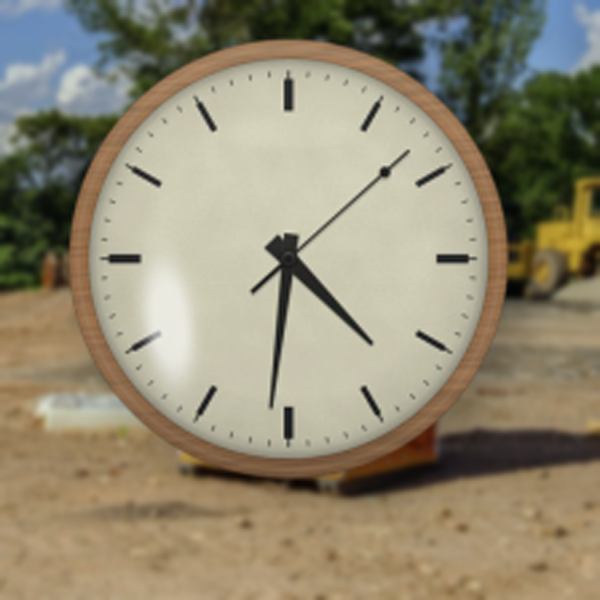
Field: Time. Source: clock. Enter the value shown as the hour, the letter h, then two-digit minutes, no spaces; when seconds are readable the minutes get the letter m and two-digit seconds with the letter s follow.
4h31m08s
